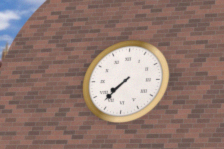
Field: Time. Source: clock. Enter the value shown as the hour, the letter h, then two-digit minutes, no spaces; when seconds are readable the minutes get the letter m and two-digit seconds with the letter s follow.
7h37
